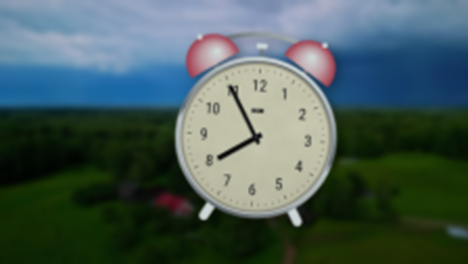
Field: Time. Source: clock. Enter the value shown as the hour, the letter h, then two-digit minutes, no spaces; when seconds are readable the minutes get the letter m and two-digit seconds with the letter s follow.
7h55
